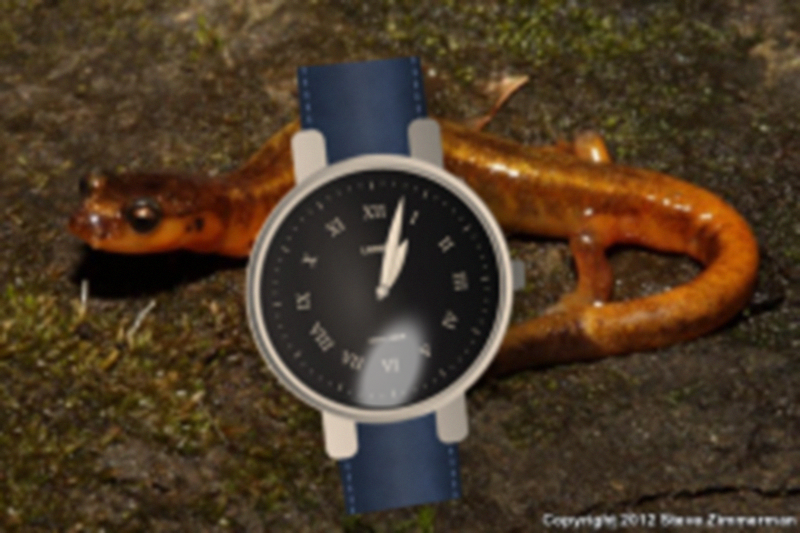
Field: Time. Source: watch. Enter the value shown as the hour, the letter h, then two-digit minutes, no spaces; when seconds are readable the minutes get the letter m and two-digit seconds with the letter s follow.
1h03
